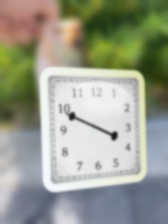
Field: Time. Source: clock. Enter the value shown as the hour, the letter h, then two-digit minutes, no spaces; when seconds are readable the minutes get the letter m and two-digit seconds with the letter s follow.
3h49
